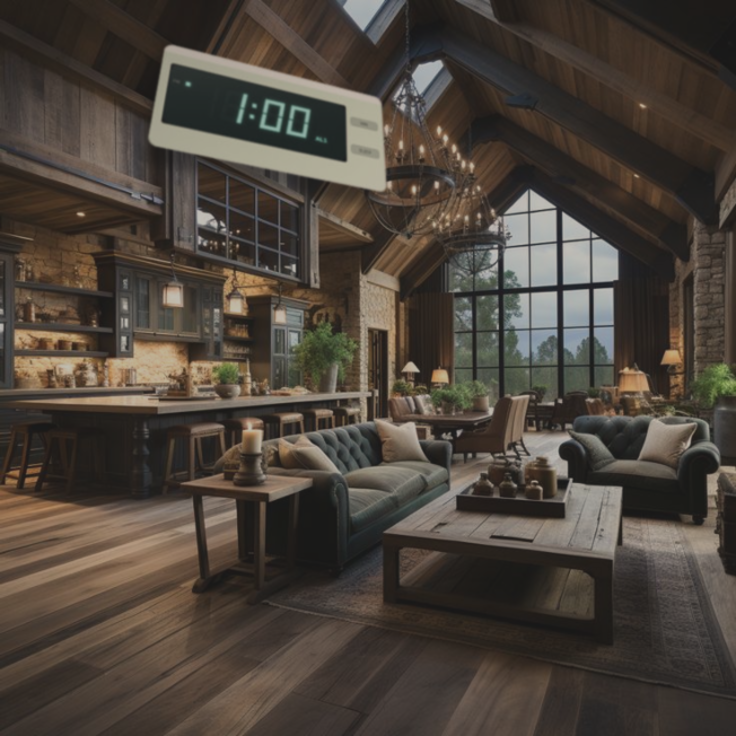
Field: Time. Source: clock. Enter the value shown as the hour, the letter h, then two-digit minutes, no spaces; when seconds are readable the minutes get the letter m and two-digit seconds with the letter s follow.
1h00
